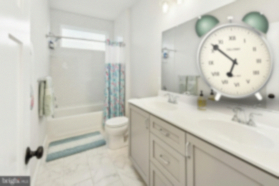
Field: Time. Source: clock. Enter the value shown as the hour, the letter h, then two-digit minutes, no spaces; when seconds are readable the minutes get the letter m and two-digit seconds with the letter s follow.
6h52
